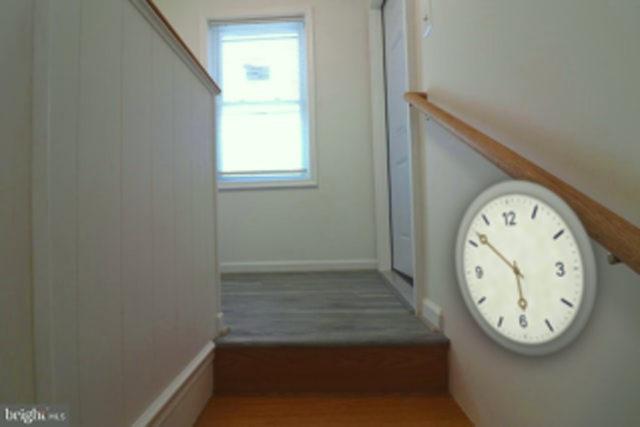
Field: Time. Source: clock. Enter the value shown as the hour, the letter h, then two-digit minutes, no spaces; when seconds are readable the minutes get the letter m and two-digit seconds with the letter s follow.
5h52
